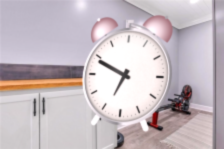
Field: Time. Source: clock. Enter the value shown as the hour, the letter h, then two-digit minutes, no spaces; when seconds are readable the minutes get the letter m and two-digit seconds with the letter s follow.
6h49
